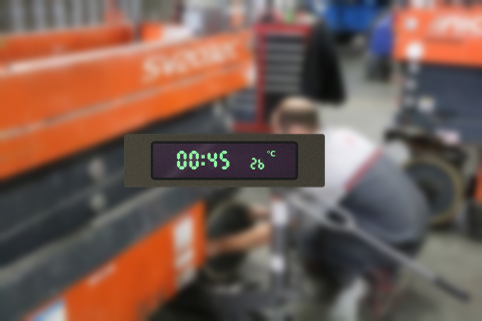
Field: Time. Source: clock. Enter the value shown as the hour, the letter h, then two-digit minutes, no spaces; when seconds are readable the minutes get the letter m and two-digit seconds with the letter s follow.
0h45
